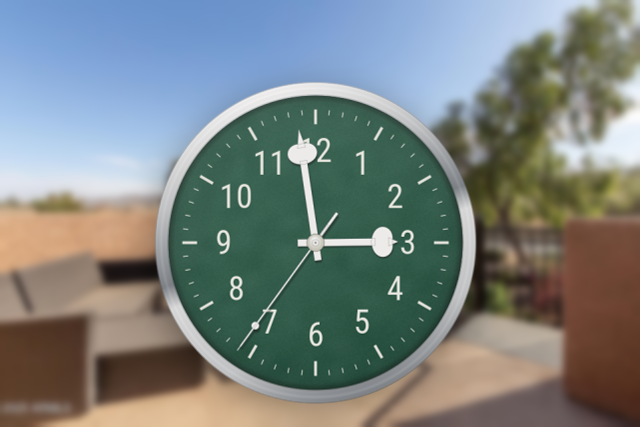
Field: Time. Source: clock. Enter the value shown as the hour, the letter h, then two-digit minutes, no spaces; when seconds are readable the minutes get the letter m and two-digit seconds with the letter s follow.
2h58m36s
